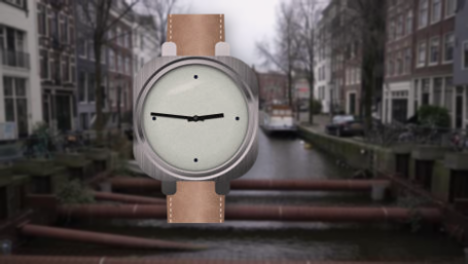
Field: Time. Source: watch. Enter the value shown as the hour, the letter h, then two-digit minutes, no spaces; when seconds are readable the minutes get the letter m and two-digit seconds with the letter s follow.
2h46
